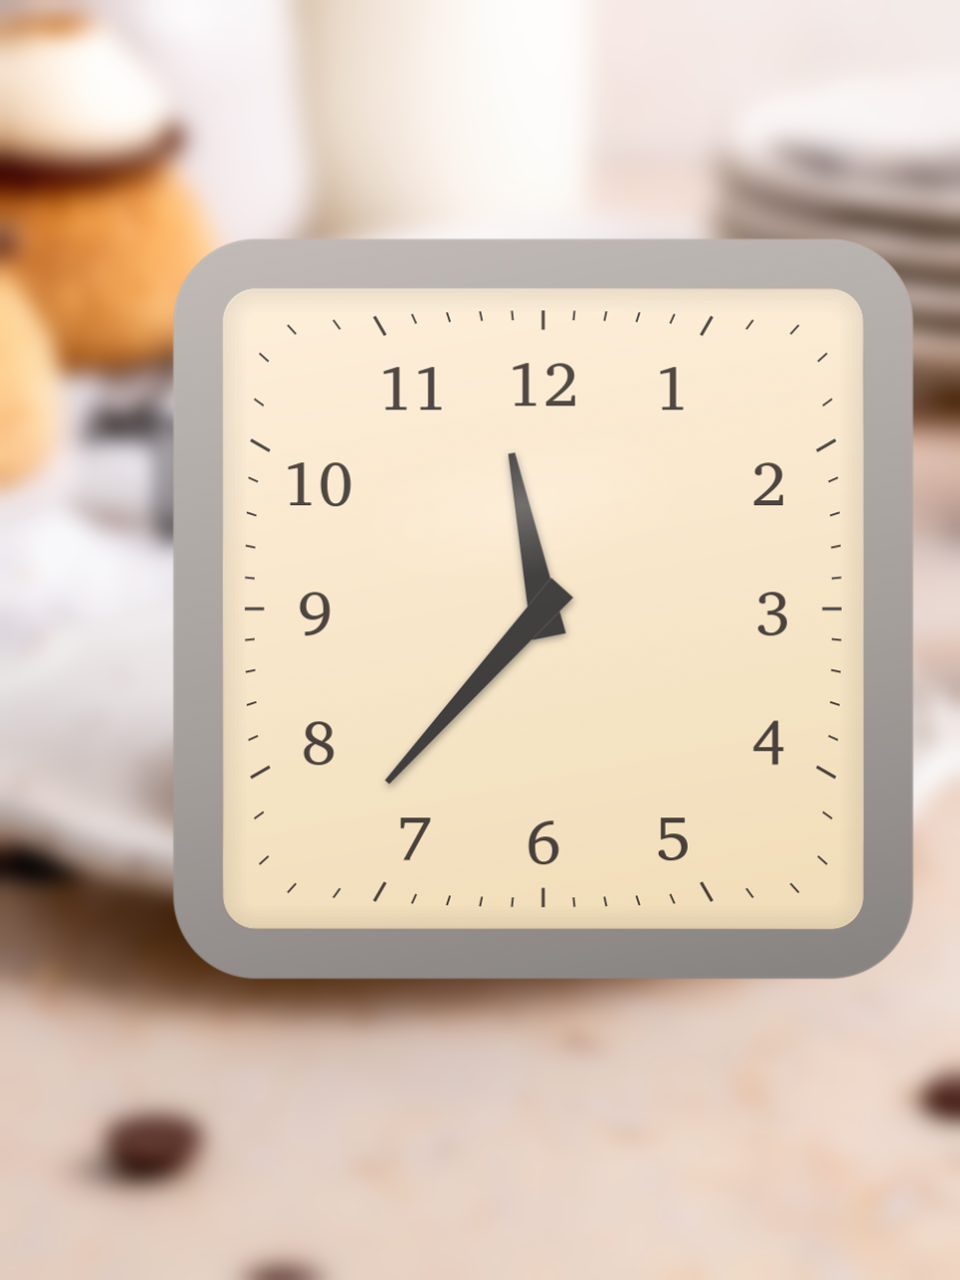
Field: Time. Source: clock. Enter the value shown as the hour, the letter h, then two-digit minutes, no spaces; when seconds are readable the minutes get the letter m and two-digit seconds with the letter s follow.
11h37
